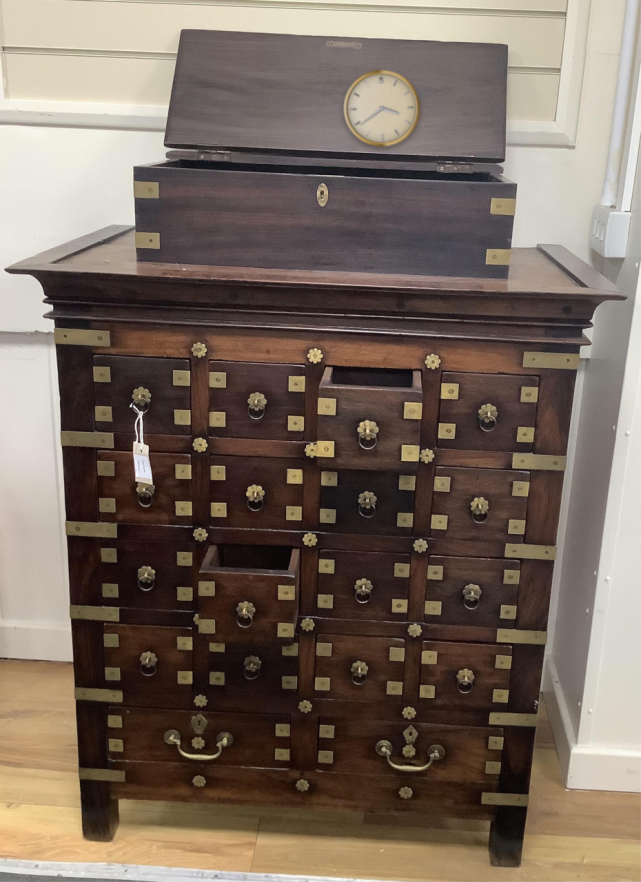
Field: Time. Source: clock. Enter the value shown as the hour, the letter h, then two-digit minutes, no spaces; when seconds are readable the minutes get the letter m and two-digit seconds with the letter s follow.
3h39
